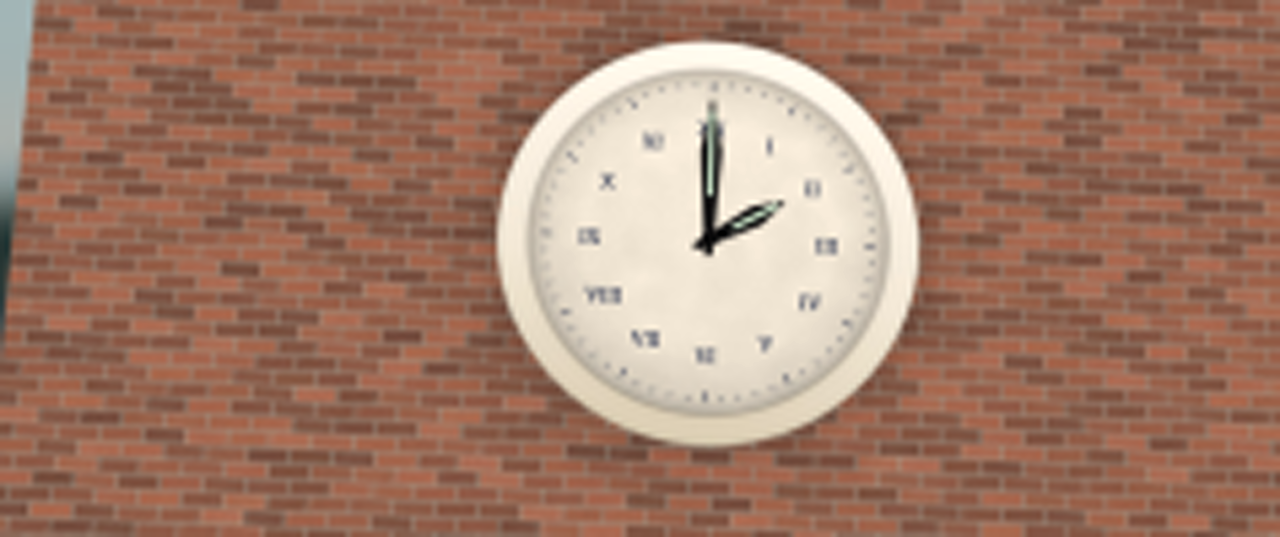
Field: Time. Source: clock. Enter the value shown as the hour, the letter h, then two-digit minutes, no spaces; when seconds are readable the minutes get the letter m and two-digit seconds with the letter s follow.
2h00
